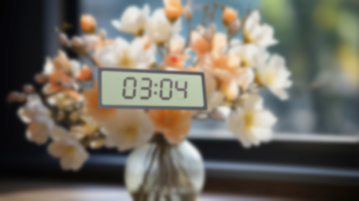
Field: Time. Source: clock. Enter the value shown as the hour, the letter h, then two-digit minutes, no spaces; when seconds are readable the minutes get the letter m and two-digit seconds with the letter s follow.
3h04
